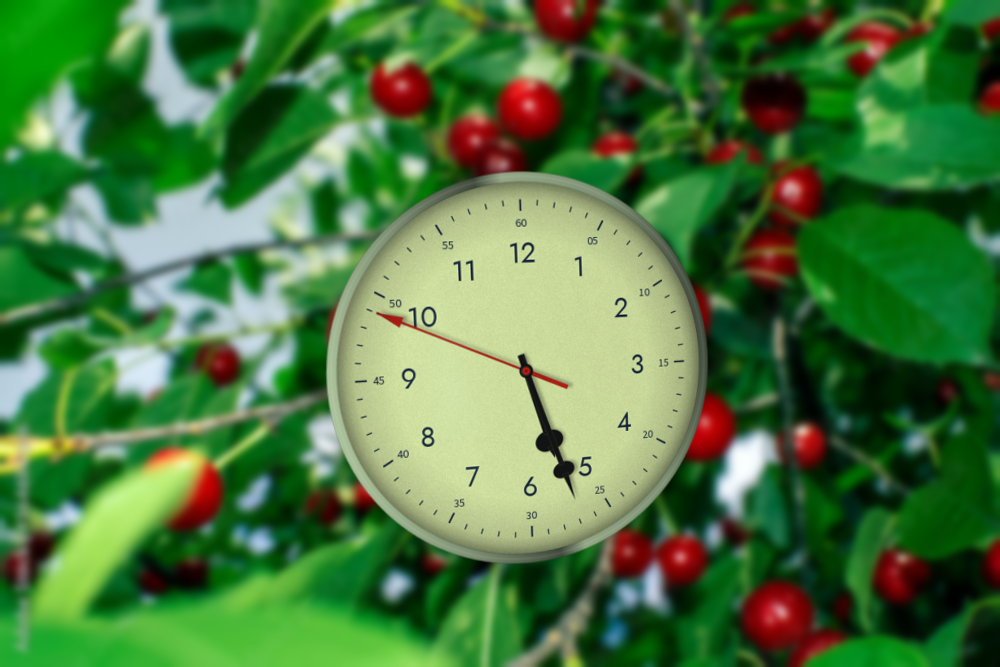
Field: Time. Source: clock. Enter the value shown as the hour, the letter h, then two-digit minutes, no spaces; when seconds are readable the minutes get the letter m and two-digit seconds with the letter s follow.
5h26m49s
